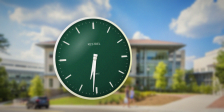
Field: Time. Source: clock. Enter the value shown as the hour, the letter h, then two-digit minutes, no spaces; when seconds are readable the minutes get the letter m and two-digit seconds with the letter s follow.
6h31
